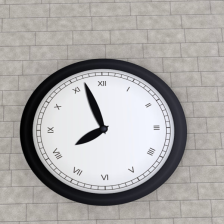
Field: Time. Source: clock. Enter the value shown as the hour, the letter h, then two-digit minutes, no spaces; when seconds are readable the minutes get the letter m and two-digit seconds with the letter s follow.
7h57
